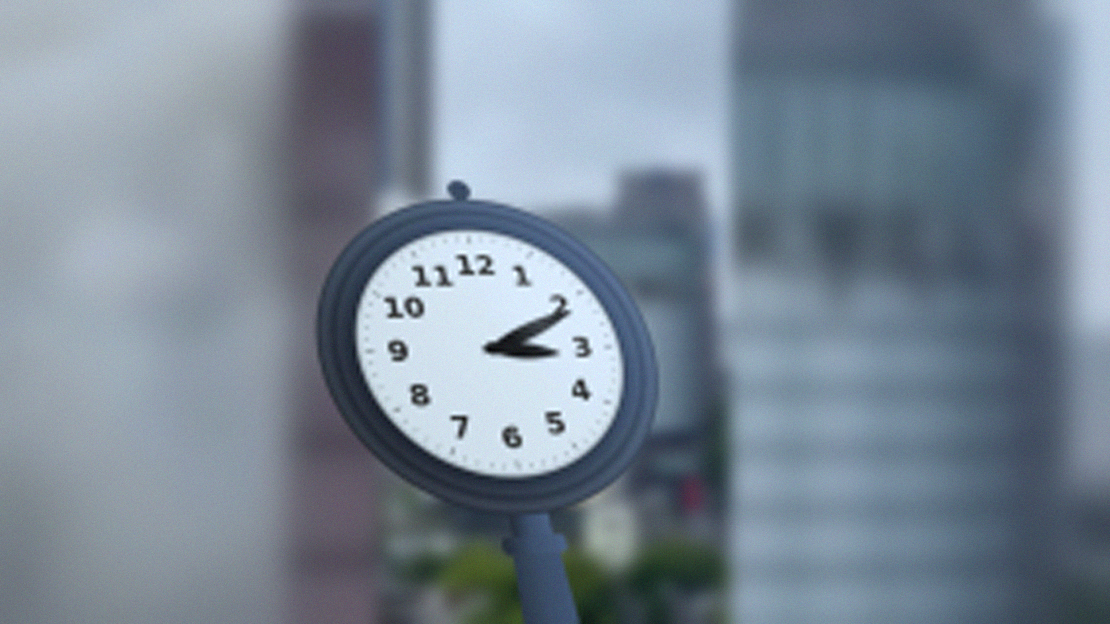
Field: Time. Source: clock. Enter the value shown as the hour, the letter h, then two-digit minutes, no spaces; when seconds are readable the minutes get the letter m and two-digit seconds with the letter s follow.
3h11
